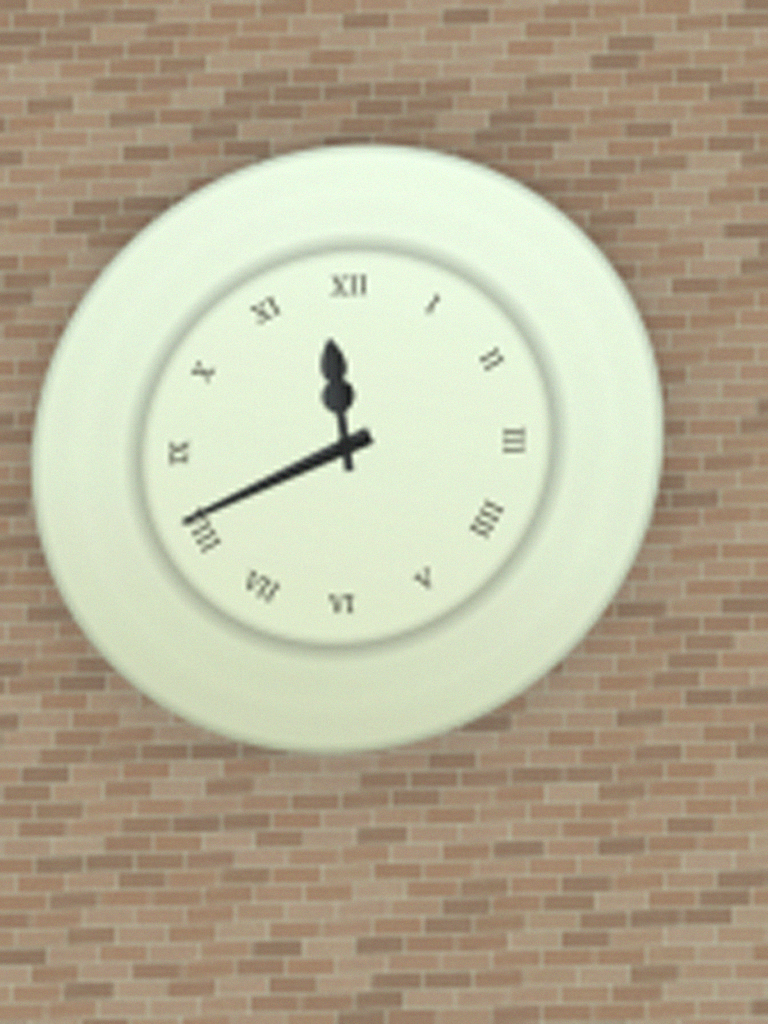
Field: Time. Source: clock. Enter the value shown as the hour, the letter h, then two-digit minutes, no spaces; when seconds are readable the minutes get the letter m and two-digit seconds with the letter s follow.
11h41
